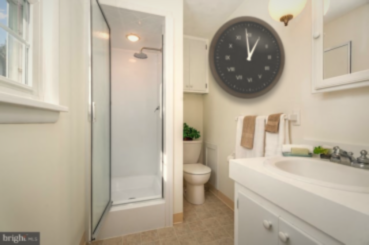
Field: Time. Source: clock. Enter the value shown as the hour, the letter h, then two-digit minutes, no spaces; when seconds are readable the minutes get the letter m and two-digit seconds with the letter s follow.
12h59
